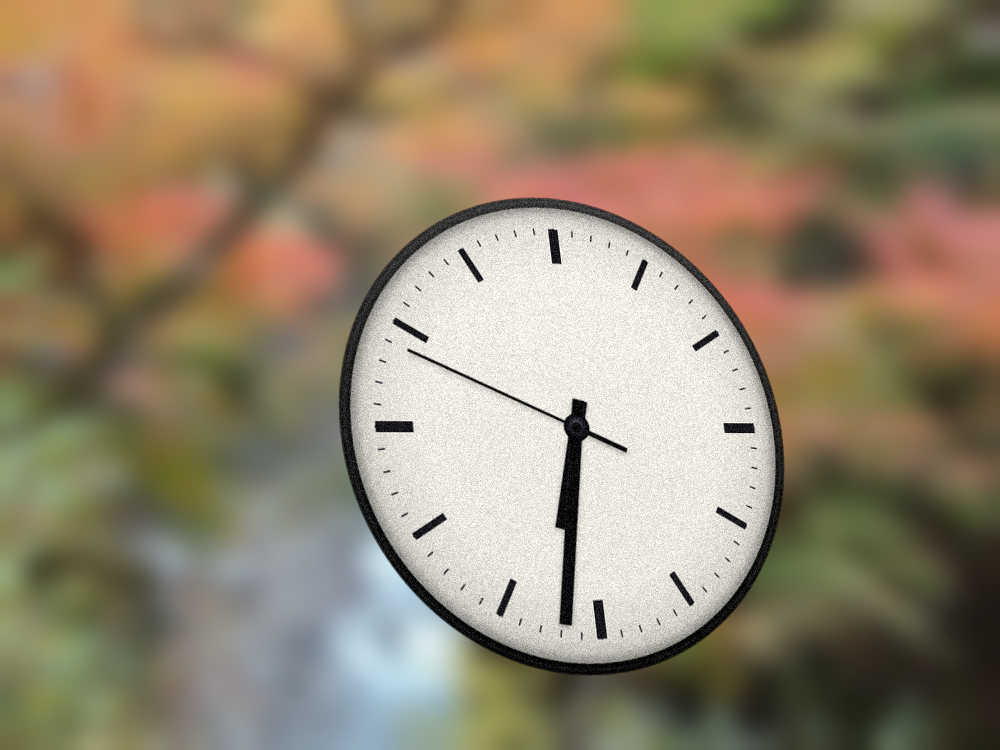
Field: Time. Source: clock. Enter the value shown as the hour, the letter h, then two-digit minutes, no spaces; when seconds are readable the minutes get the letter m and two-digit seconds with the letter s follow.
6h31m49s
